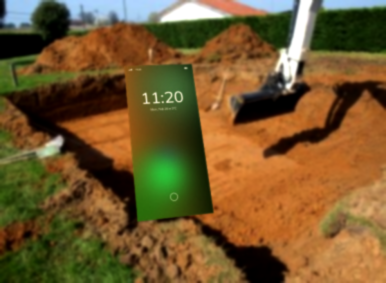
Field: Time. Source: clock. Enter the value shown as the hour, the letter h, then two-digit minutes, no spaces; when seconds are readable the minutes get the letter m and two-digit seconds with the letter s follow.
11h20
